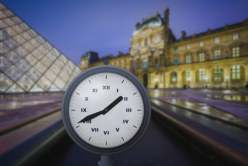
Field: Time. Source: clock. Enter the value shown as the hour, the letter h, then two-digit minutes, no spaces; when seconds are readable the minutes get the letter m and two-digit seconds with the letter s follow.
1h41
